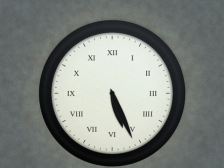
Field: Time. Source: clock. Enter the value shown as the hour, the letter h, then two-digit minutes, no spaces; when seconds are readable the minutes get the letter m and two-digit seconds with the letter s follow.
5h26
